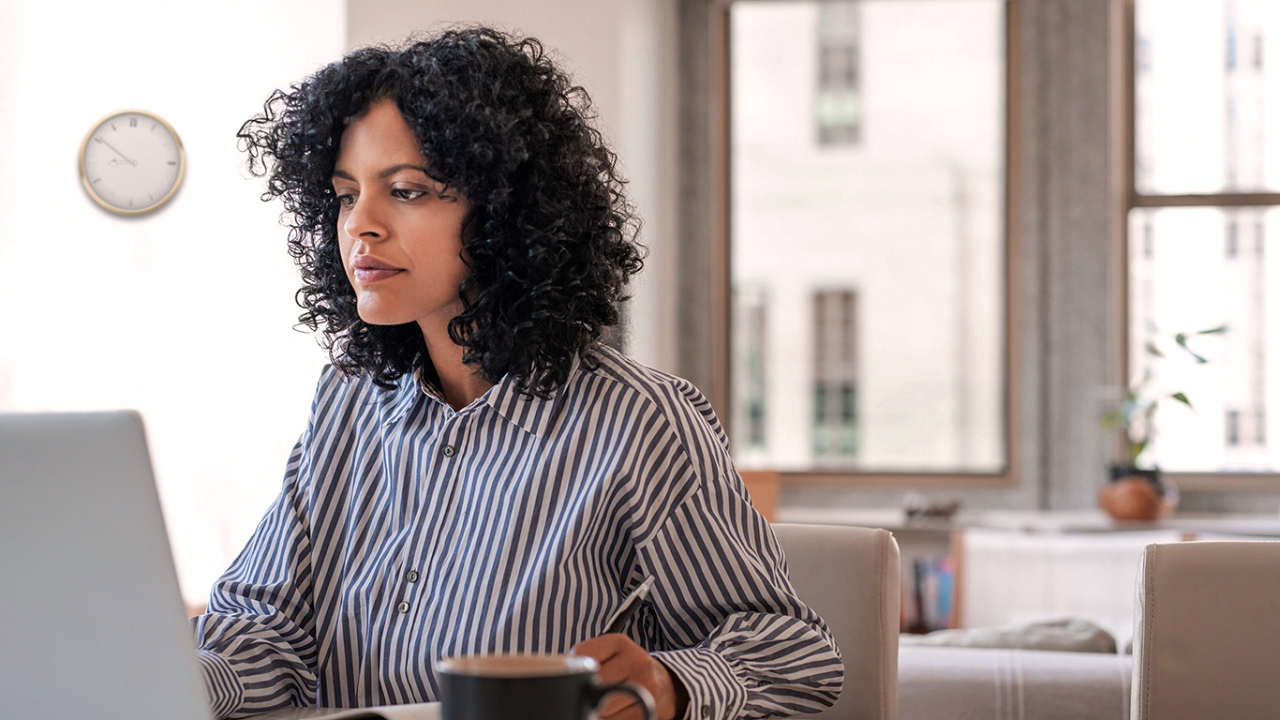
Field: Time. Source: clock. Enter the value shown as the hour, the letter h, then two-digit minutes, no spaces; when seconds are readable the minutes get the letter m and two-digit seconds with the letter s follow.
8h51
